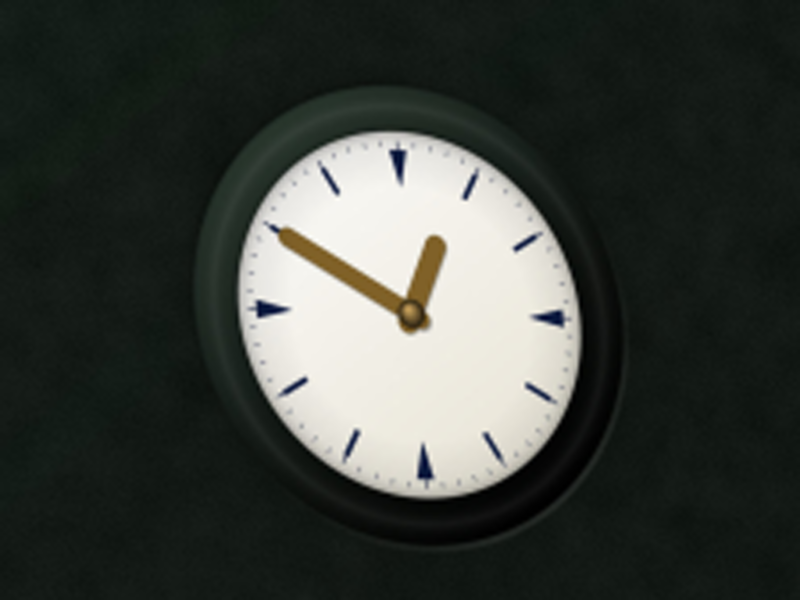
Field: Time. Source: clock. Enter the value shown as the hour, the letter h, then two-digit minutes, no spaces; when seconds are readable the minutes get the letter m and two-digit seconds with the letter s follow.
12h50
